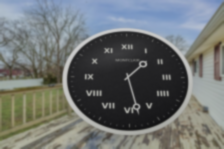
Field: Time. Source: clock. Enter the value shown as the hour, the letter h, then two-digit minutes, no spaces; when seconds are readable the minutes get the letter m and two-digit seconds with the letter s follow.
1h28
